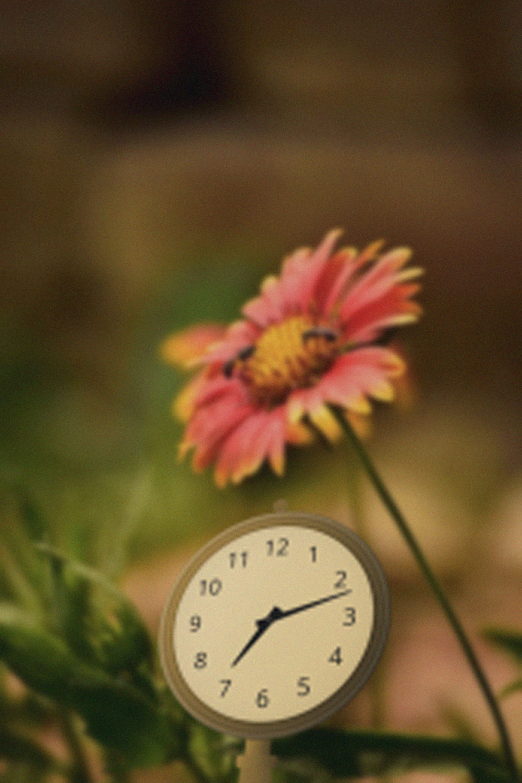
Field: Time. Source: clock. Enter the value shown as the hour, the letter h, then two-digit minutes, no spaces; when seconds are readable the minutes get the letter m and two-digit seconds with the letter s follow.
7h12
